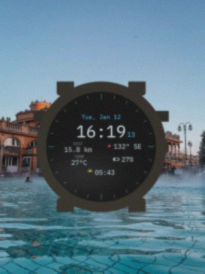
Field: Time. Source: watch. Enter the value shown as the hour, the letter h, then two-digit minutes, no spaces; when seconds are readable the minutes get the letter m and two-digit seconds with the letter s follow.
16h19
